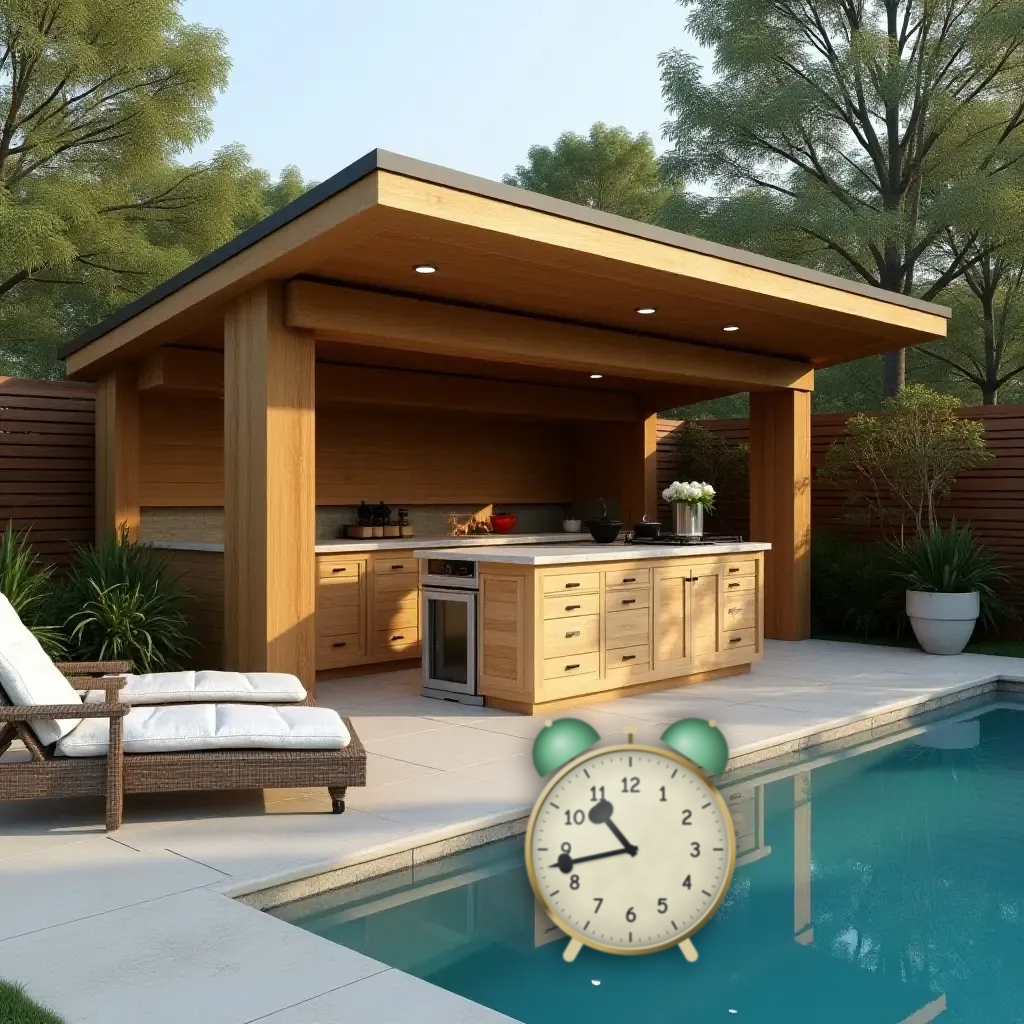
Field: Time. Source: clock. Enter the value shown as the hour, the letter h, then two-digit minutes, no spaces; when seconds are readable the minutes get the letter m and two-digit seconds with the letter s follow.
10h43
